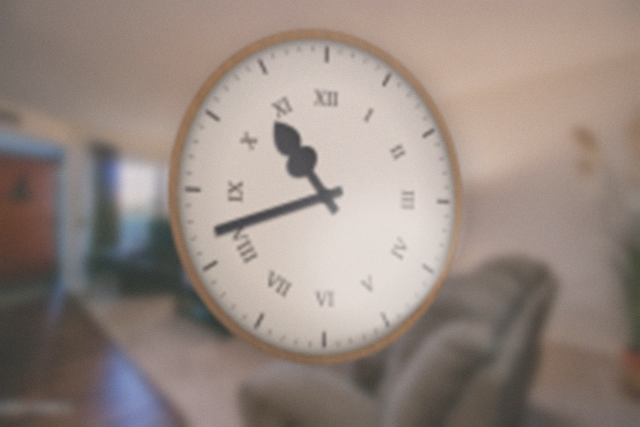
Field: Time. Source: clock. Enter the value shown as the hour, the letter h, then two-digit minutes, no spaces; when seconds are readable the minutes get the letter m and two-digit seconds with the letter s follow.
10h42
